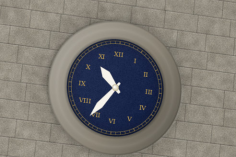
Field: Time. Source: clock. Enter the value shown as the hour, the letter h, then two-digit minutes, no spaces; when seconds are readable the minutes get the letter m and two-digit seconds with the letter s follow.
10h36
